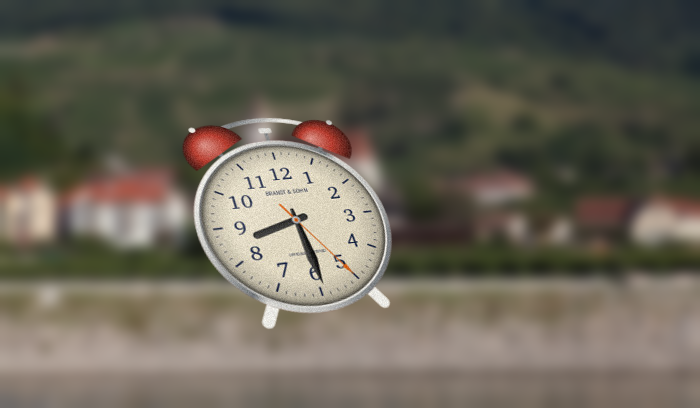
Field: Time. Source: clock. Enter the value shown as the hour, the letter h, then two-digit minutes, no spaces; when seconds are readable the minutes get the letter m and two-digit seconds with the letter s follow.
8h29m25s
